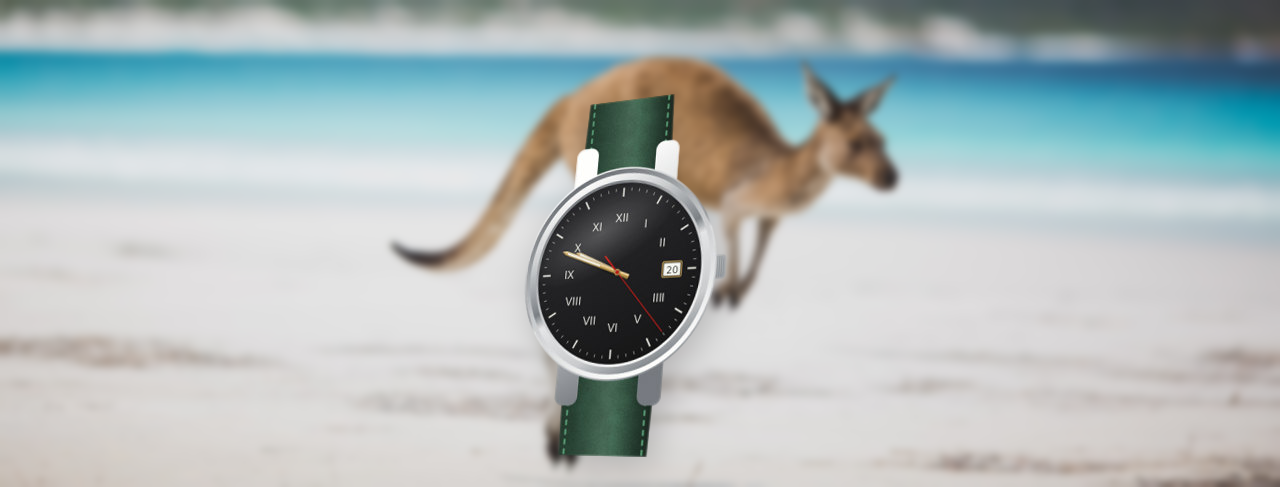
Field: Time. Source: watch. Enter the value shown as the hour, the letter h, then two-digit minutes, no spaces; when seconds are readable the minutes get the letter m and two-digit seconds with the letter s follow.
9h48m23s
